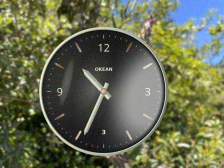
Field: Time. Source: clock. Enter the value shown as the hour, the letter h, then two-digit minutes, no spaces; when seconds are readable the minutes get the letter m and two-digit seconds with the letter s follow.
10h34
